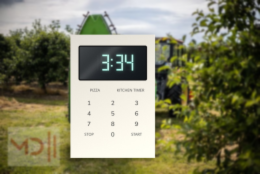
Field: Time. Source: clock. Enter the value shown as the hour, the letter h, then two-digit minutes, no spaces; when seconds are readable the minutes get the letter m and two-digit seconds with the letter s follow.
3h34
